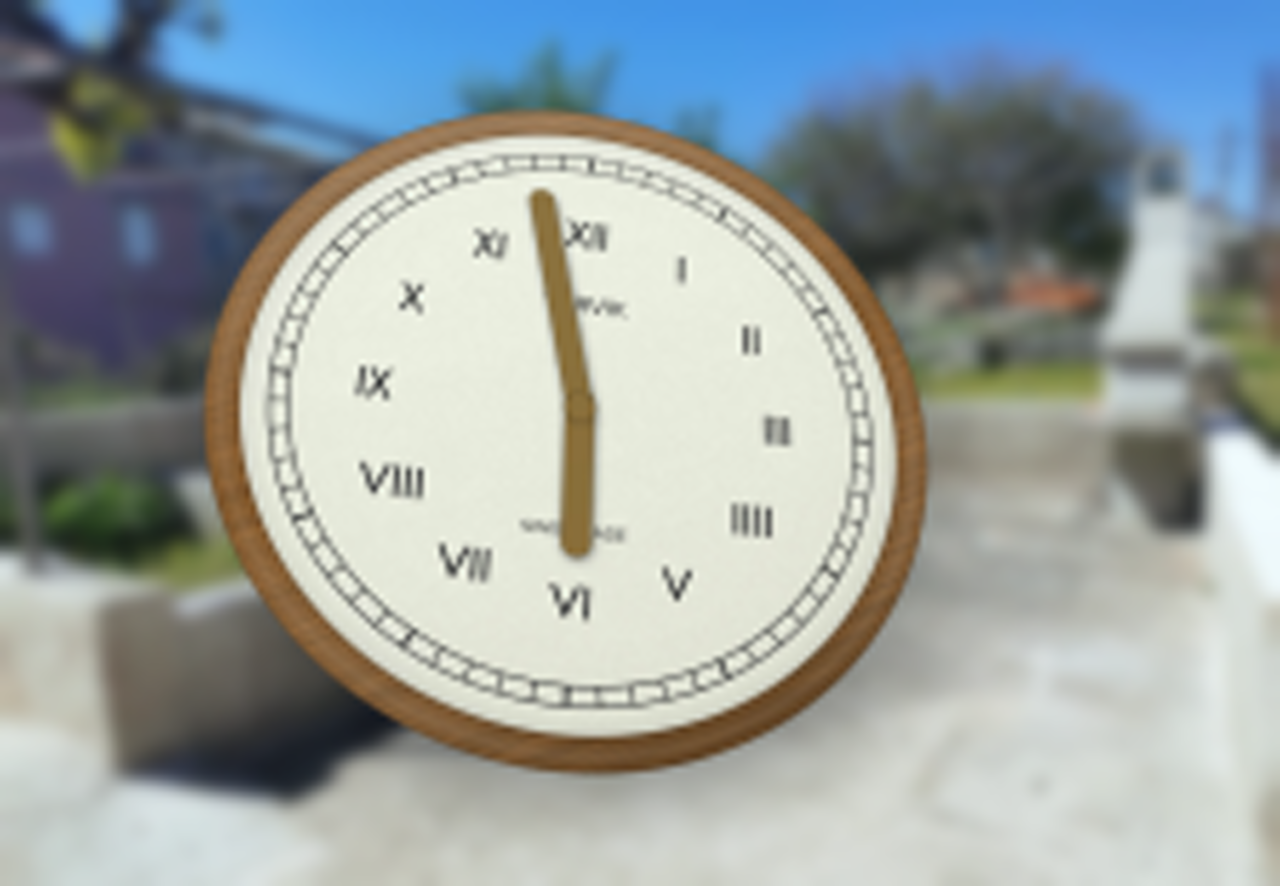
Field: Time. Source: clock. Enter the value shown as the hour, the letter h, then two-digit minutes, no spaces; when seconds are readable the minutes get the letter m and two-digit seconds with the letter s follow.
5h58
